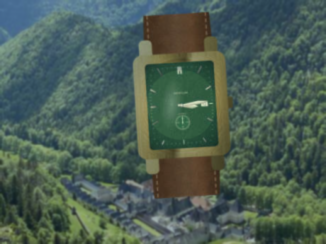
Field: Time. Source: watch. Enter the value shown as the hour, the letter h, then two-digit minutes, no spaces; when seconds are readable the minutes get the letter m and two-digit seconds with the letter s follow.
3h14
